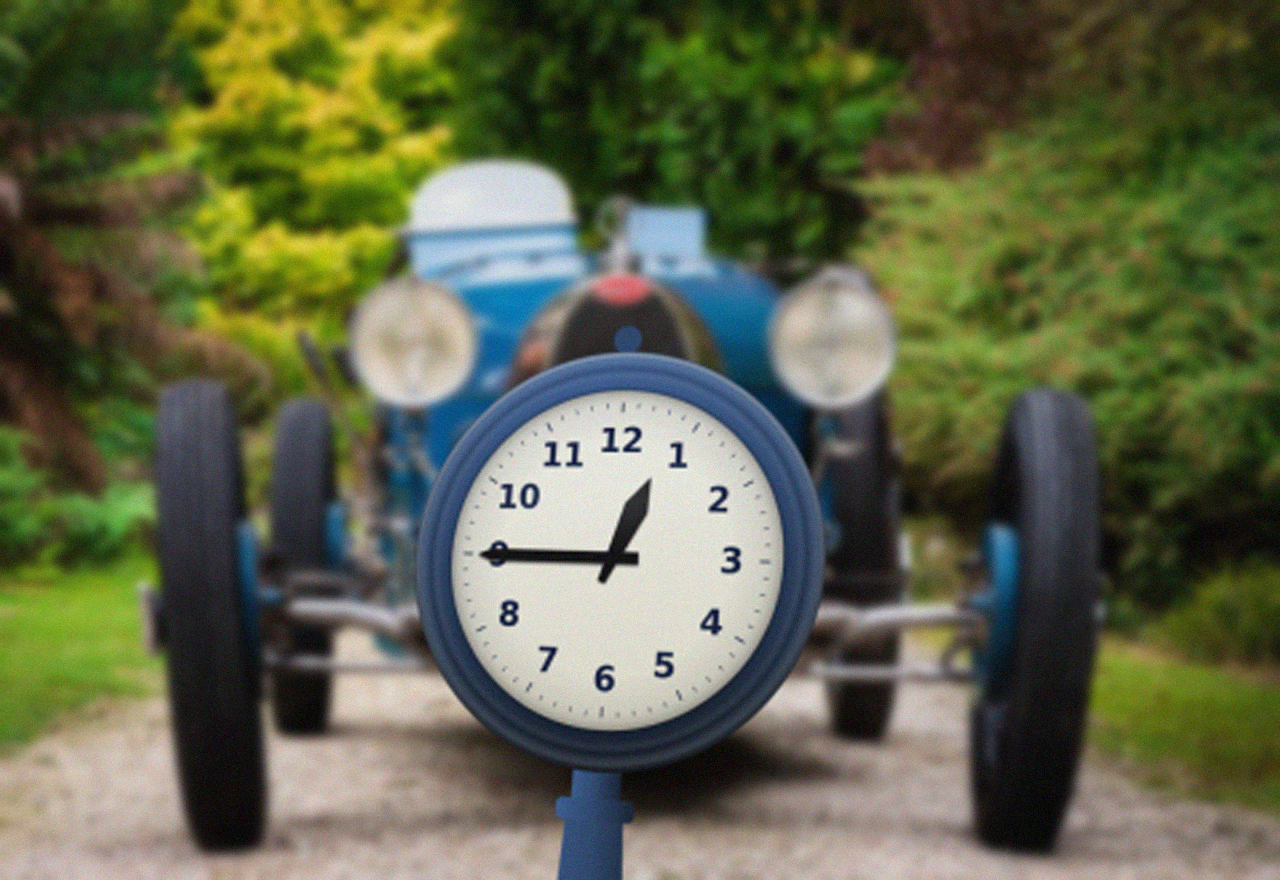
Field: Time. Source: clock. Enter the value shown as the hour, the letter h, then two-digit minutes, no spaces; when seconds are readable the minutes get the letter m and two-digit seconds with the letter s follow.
12h45
